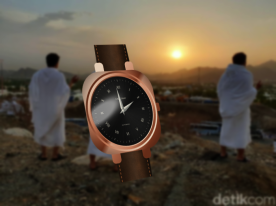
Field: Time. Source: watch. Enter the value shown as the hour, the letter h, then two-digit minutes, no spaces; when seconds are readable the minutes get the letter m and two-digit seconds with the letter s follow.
1h59
